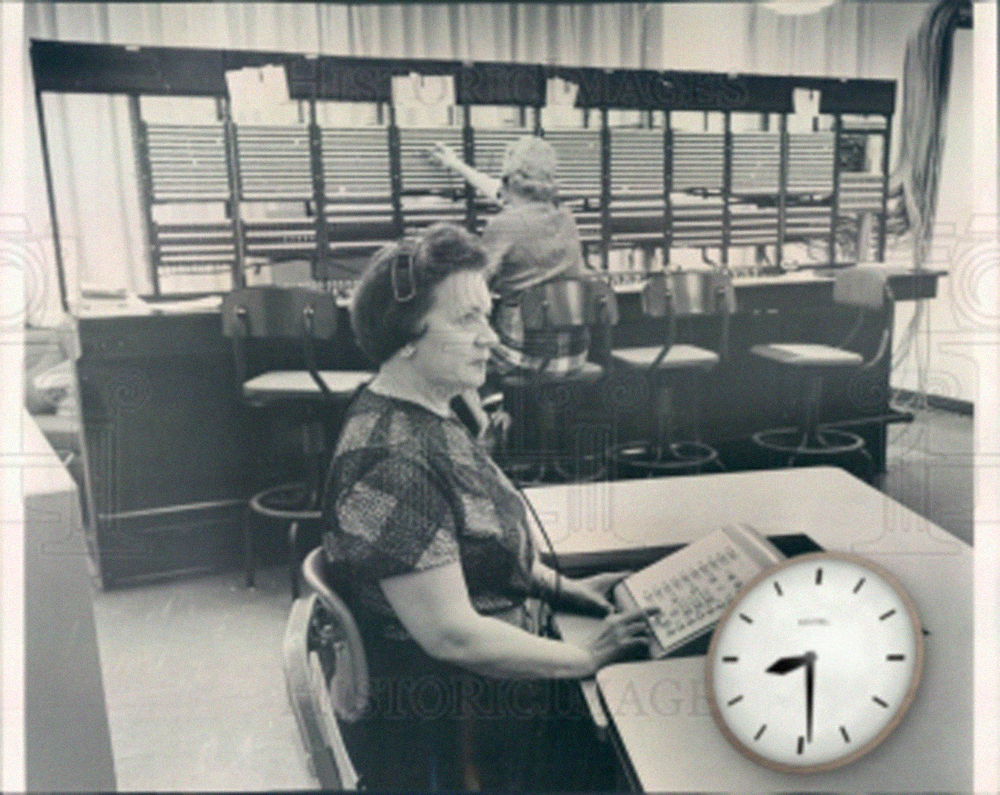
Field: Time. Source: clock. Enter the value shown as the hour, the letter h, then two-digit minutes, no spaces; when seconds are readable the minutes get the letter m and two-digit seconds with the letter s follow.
8h29
